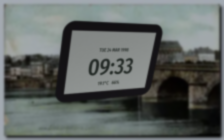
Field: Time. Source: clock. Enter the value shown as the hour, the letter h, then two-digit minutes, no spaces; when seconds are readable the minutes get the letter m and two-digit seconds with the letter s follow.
9h33
